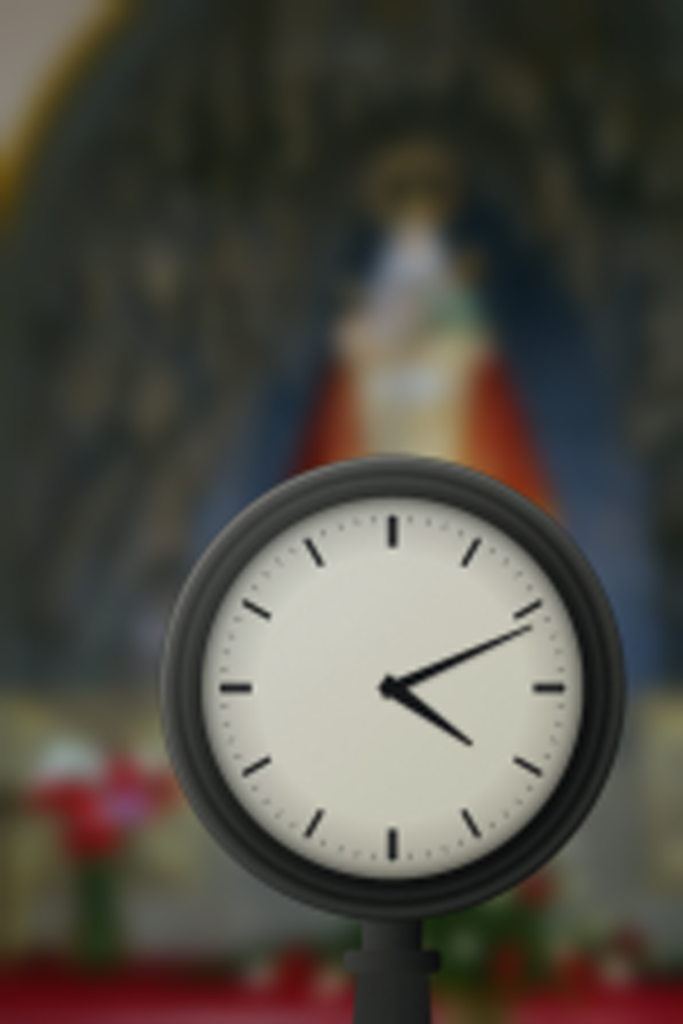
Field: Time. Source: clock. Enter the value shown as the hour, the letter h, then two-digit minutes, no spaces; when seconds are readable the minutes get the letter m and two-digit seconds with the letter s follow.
4h11
